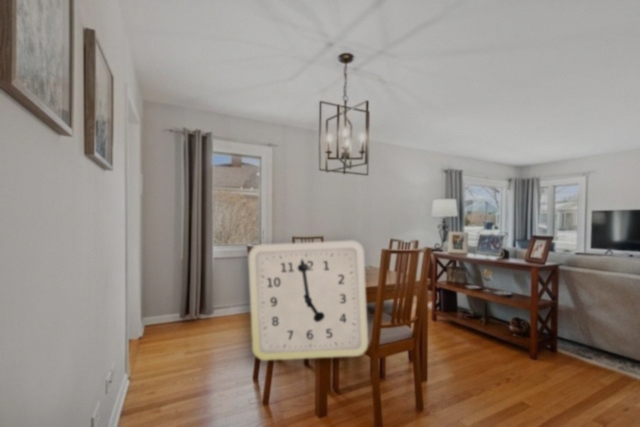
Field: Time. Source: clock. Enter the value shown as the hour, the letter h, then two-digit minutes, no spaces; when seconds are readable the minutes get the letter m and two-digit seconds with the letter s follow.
4h59
